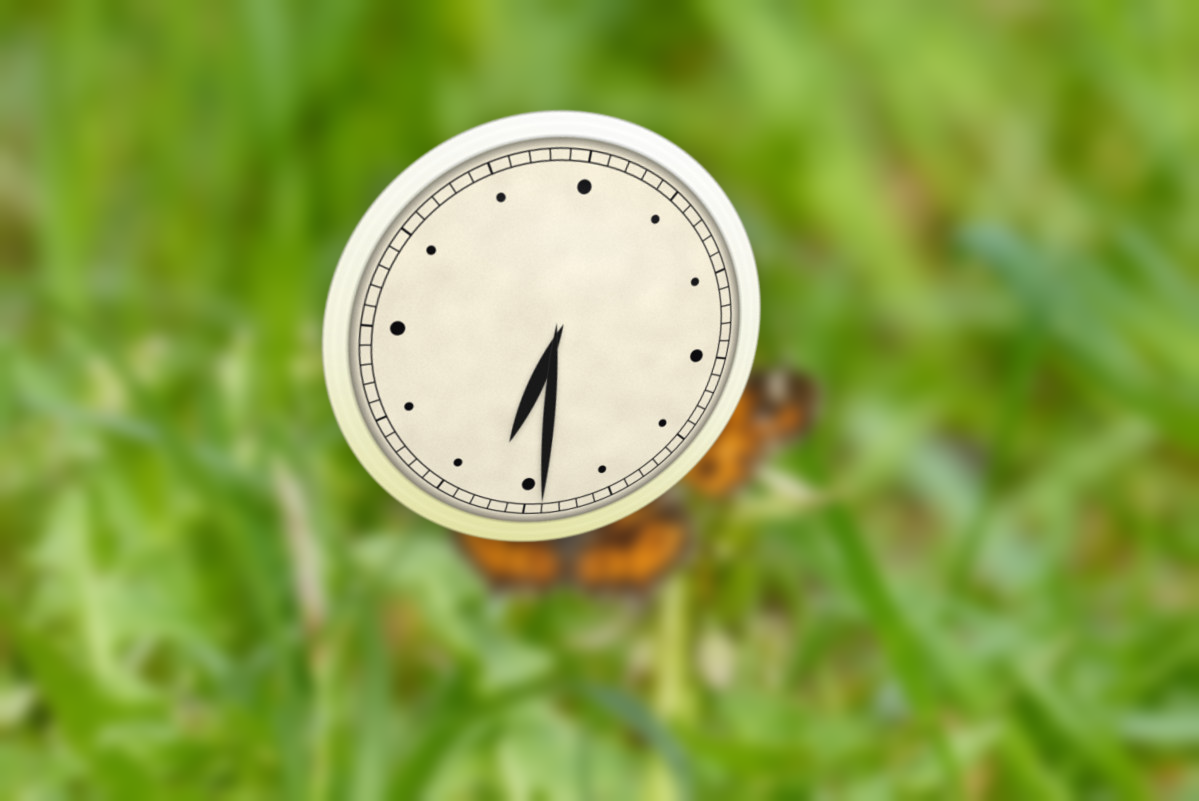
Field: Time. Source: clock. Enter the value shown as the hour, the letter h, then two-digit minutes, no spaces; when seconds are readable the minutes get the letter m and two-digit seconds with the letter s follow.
6h29
